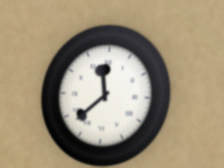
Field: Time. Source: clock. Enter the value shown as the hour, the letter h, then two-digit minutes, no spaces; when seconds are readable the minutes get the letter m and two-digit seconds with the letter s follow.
11h38
